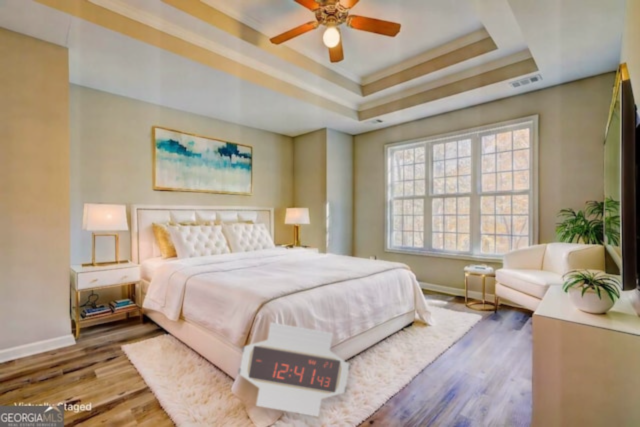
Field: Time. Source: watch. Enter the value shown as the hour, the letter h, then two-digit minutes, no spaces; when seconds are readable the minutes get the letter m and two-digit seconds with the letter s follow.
12h41
